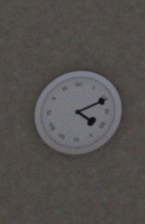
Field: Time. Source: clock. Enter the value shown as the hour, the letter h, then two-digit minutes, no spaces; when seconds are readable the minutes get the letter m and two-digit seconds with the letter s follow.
4h11
